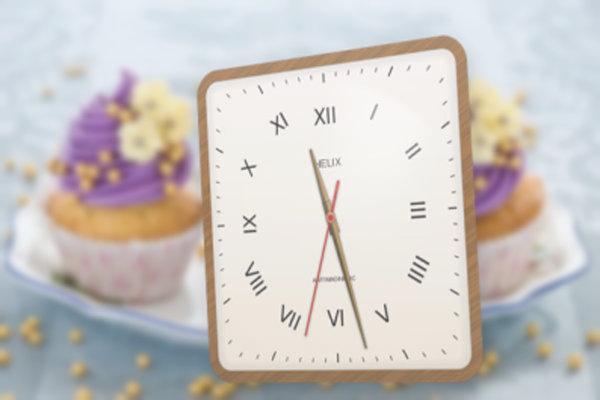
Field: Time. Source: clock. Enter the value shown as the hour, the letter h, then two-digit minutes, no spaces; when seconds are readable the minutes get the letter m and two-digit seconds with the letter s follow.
11h27m33s
